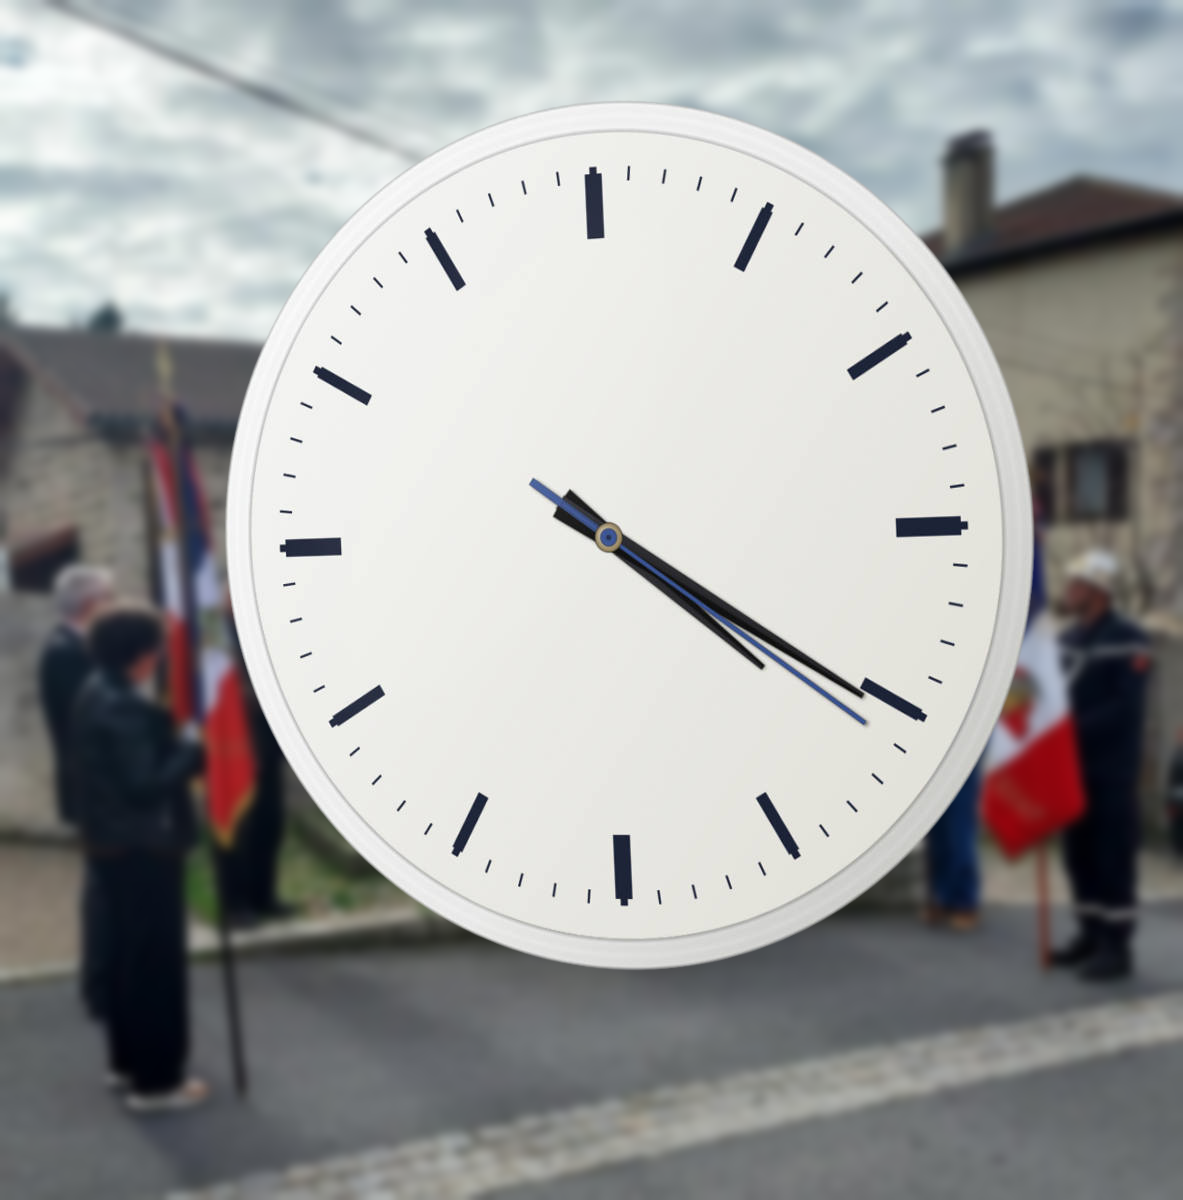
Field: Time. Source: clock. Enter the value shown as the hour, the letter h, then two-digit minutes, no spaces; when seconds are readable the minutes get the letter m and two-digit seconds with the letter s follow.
4h20m21s
